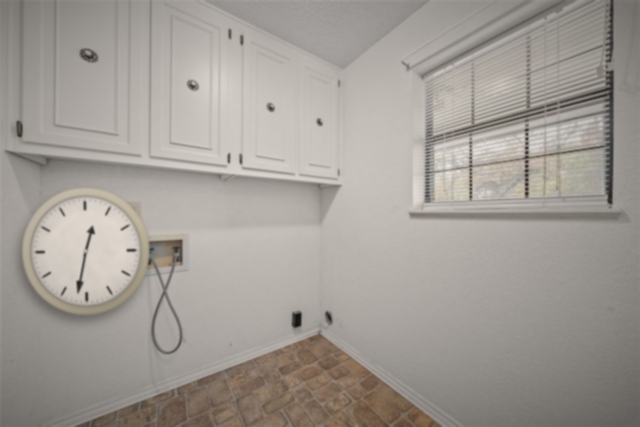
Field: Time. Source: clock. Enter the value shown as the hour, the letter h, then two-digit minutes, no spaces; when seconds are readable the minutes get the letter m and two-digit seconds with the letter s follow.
12h32
